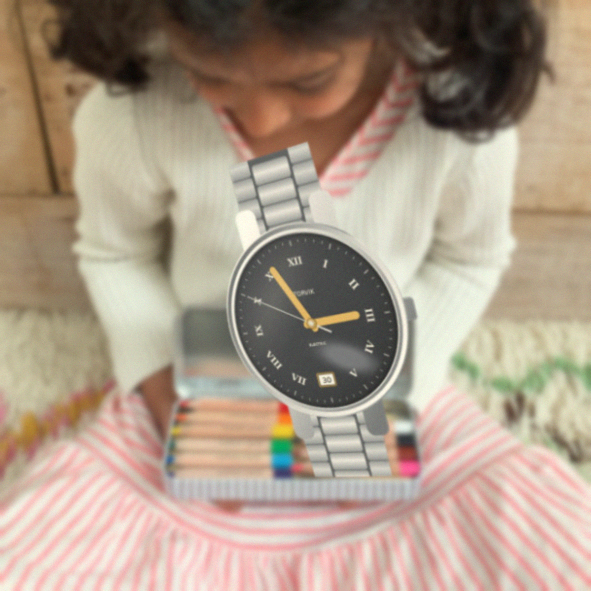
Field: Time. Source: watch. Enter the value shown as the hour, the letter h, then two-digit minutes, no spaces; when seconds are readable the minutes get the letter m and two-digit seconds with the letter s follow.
2h55m50s
